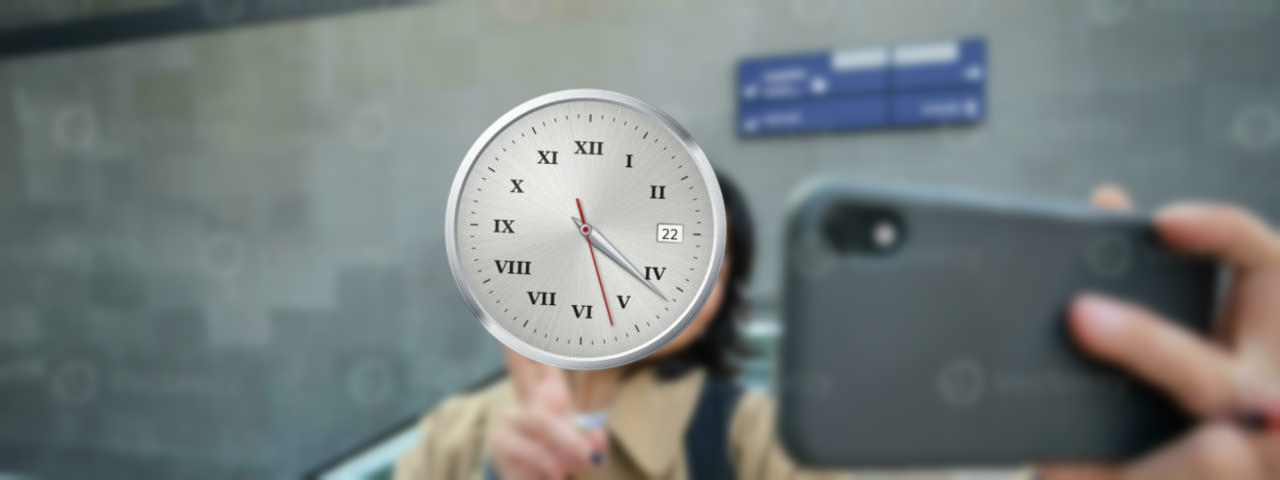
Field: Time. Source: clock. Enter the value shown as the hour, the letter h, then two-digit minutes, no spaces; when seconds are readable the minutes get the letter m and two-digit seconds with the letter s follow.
4h21m27s
